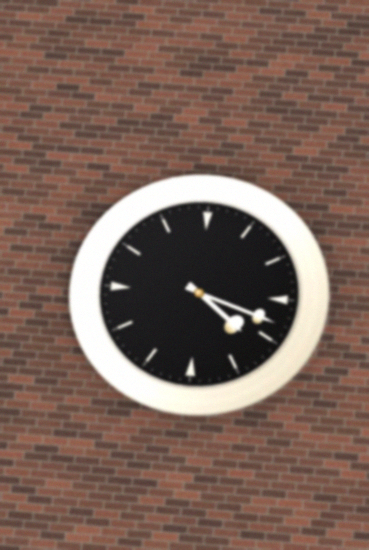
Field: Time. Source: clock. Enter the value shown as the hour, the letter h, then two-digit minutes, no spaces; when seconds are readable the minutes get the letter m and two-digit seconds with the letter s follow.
4h18
